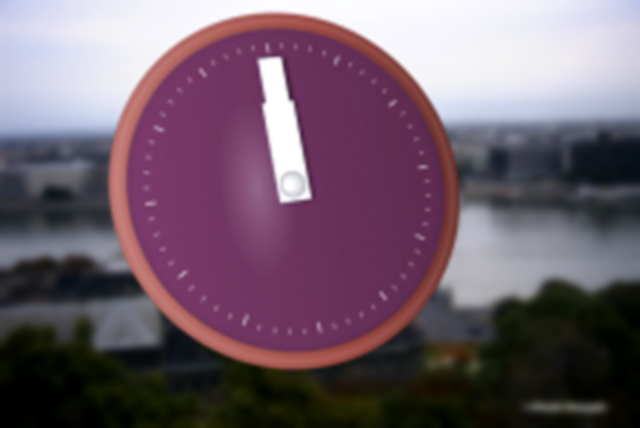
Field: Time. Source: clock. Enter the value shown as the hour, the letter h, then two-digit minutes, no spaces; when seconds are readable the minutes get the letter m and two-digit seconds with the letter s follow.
12h00
